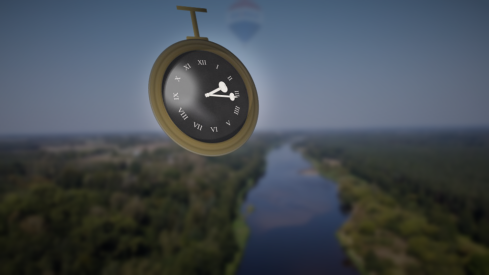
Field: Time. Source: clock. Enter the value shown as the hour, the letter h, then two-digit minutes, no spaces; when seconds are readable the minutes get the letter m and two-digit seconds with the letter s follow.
2h16
